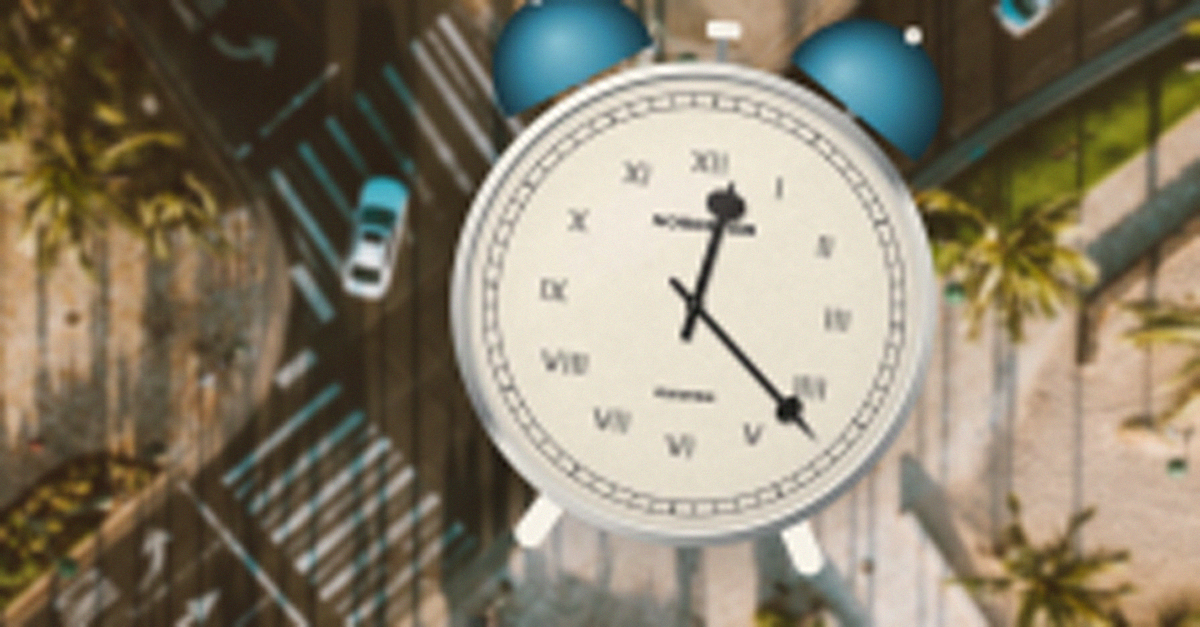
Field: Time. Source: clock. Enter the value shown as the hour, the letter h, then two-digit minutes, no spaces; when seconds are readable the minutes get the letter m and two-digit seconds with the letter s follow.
12h22
